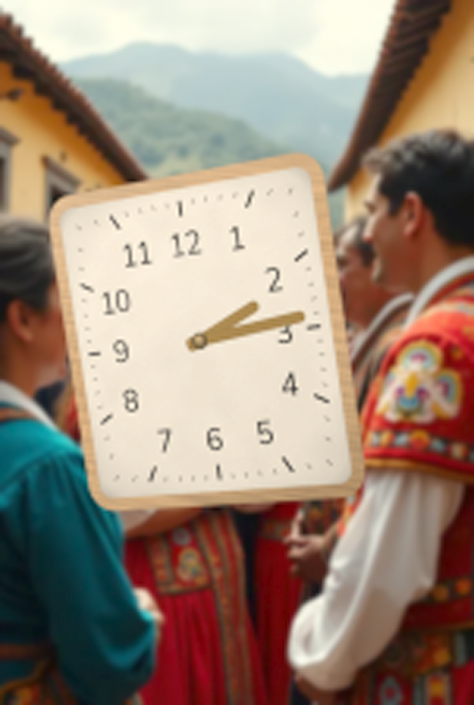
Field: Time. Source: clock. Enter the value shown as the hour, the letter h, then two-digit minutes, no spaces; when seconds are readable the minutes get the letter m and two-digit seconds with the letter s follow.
2h14
